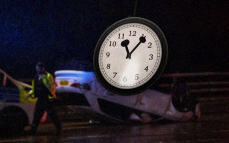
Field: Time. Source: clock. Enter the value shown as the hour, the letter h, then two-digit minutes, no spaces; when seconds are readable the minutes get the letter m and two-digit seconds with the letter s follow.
11h06
